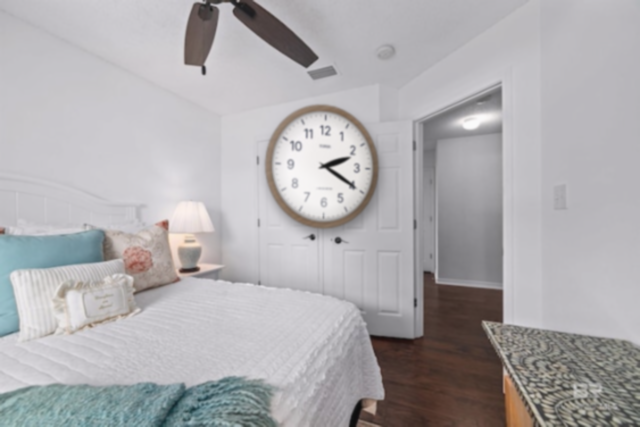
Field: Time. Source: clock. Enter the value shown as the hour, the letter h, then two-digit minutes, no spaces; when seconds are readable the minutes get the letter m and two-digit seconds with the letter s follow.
2h20
